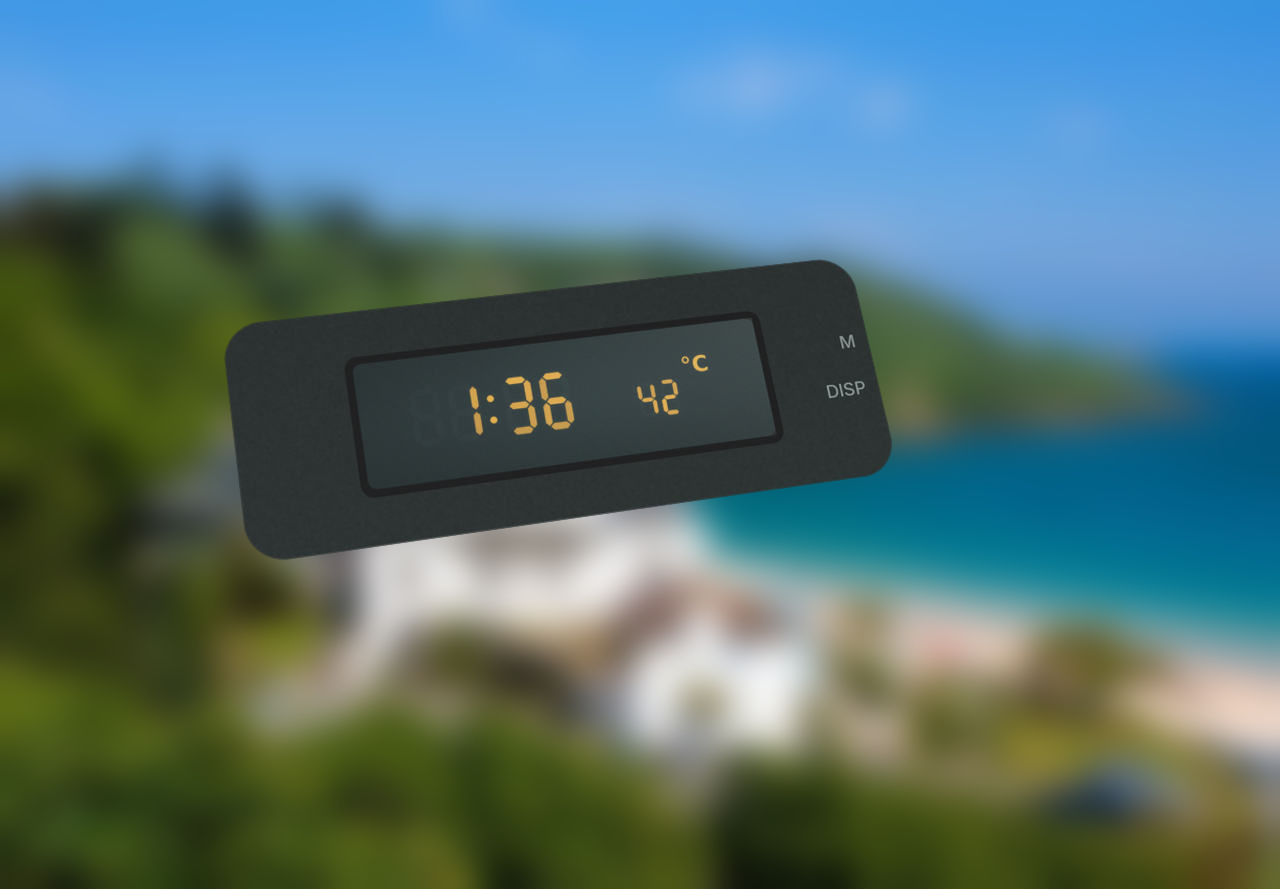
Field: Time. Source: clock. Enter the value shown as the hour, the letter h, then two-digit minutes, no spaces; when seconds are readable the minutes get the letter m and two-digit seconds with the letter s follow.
1h36
